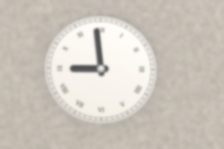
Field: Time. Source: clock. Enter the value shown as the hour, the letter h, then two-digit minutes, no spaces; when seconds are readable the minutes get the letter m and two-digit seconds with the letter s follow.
8h59
